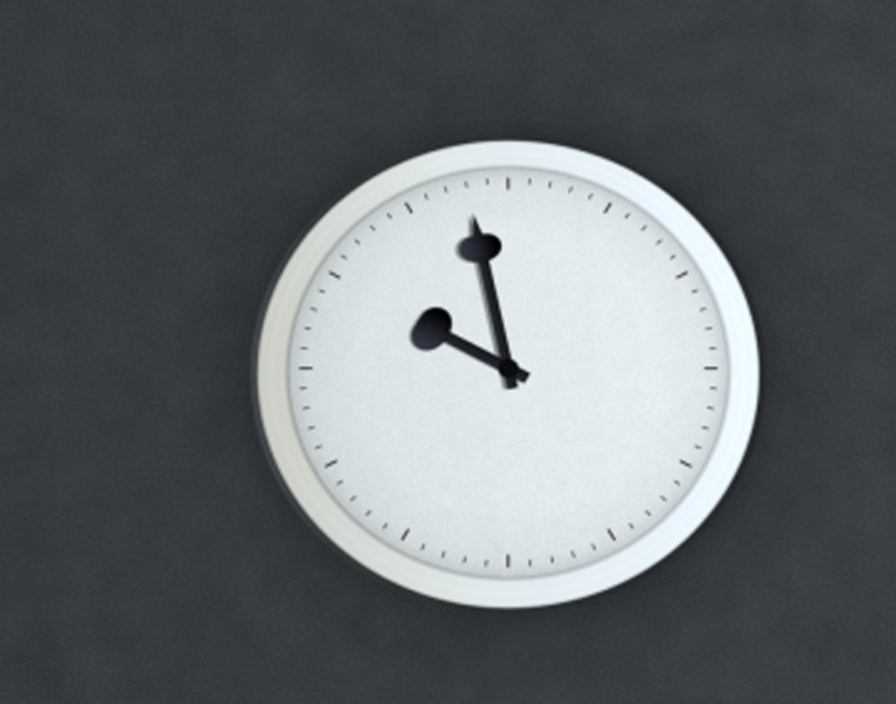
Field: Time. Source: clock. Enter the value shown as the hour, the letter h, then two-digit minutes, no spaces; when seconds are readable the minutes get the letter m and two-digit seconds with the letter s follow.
9h58
